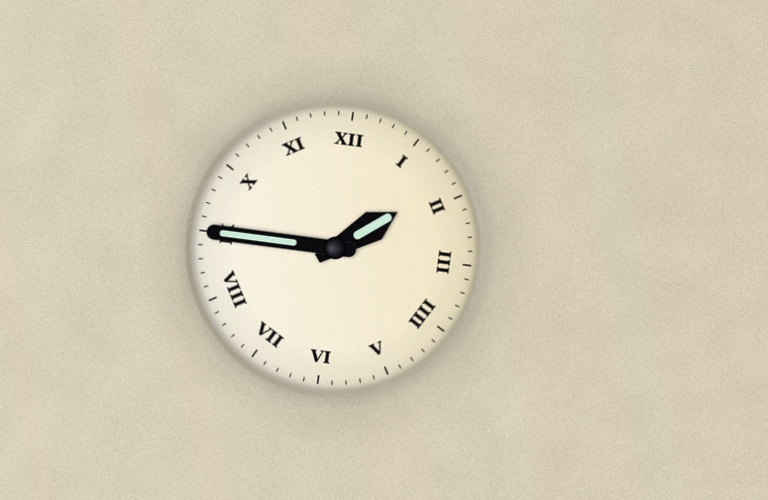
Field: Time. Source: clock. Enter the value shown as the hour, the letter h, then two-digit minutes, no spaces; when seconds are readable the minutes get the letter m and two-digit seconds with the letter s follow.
1h45
